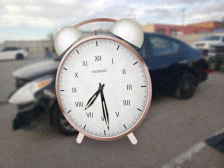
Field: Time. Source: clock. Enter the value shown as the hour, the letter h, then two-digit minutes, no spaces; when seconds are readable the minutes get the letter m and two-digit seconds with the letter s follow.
7h29
